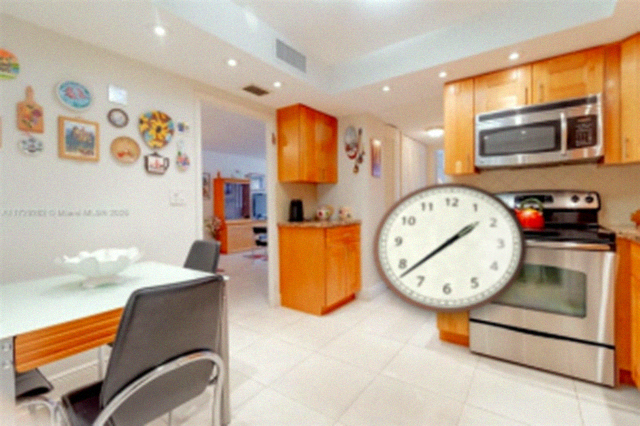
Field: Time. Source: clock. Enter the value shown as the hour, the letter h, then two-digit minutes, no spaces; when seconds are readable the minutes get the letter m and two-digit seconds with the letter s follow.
1h38
